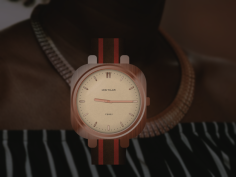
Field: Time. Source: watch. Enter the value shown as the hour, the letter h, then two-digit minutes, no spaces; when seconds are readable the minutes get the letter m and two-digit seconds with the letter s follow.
9h15
